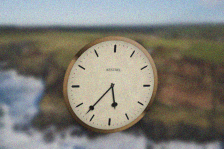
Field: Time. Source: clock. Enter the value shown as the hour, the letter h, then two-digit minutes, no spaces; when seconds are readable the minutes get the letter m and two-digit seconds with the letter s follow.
5h37
